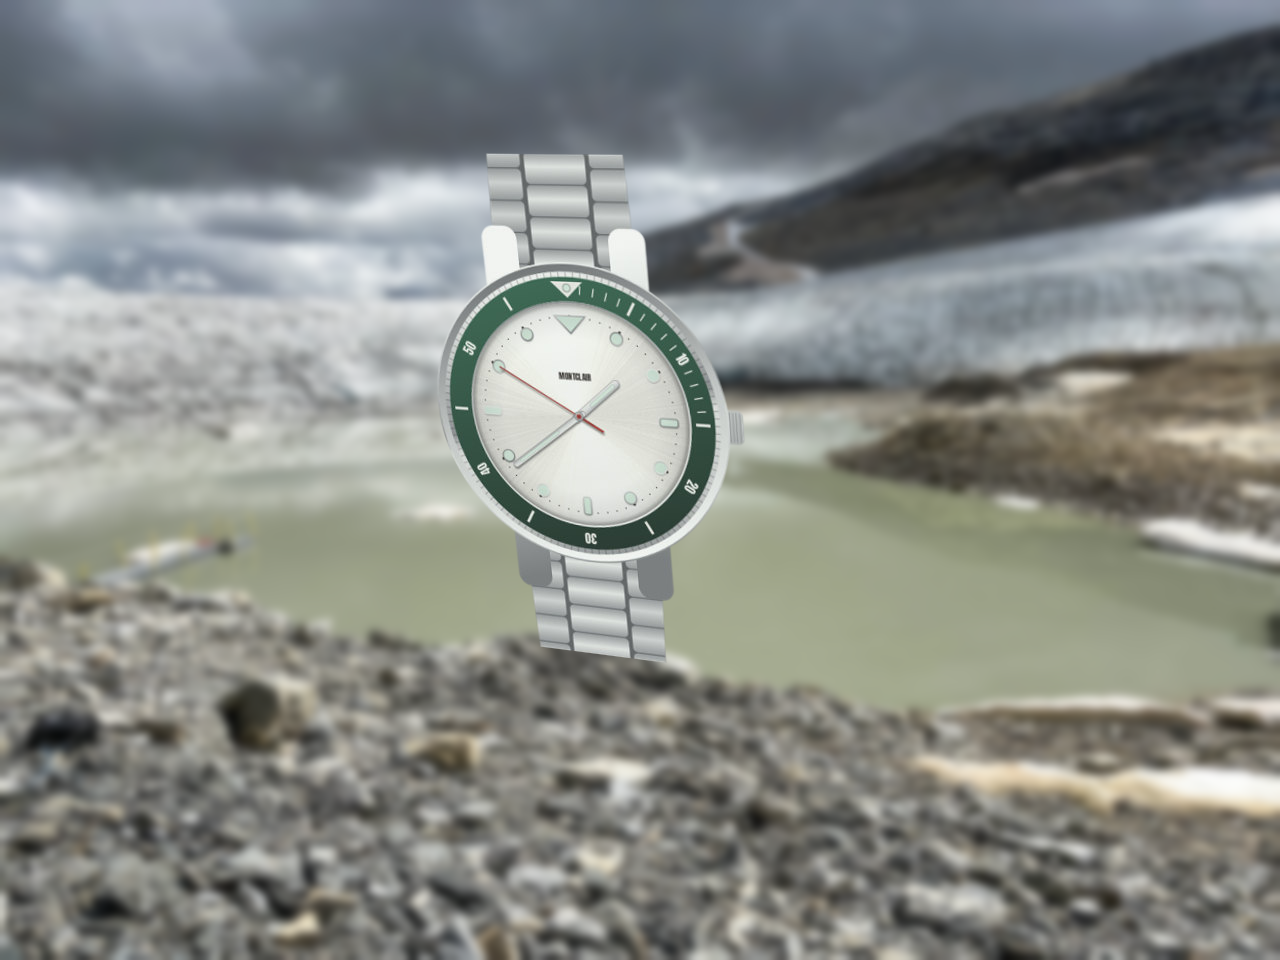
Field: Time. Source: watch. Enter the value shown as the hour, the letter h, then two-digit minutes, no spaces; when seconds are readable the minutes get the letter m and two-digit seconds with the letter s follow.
1h38m50s
